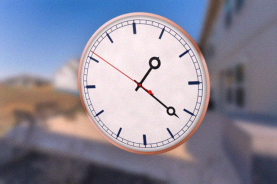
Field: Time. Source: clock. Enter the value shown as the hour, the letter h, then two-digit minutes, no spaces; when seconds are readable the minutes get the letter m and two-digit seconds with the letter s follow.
1h21m51s
